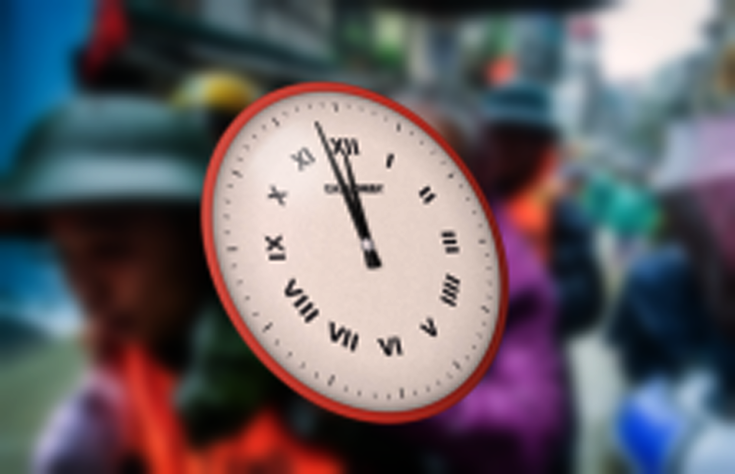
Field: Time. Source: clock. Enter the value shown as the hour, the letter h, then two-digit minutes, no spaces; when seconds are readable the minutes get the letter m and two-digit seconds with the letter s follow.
11h58
